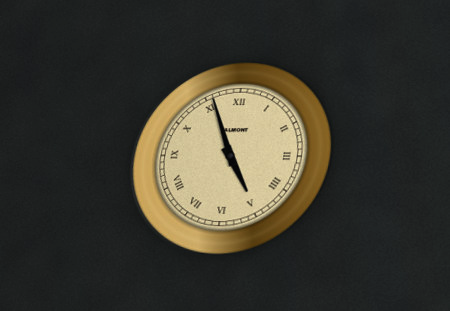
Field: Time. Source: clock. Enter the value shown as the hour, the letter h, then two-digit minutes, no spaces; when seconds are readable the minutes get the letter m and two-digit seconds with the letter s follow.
4h56
